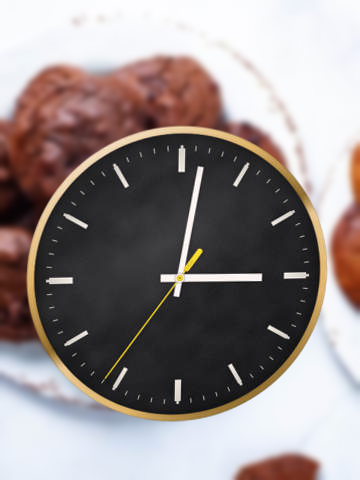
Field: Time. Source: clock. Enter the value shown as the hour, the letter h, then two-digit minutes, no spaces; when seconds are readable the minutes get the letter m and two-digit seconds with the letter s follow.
3h01m36s
